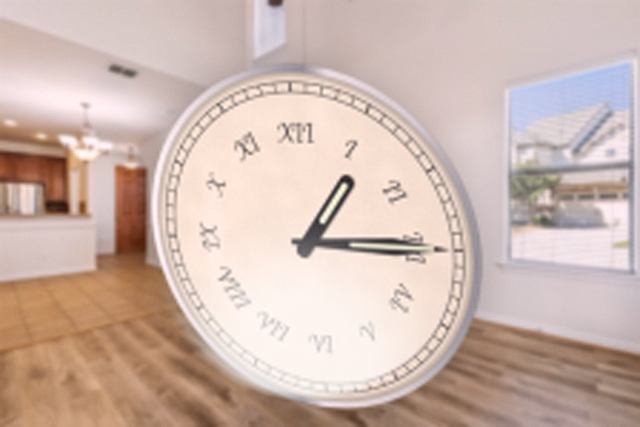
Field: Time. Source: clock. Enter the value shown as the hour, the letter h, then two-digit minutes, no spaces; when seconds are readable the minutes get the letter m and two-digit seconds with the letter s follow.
1h15
